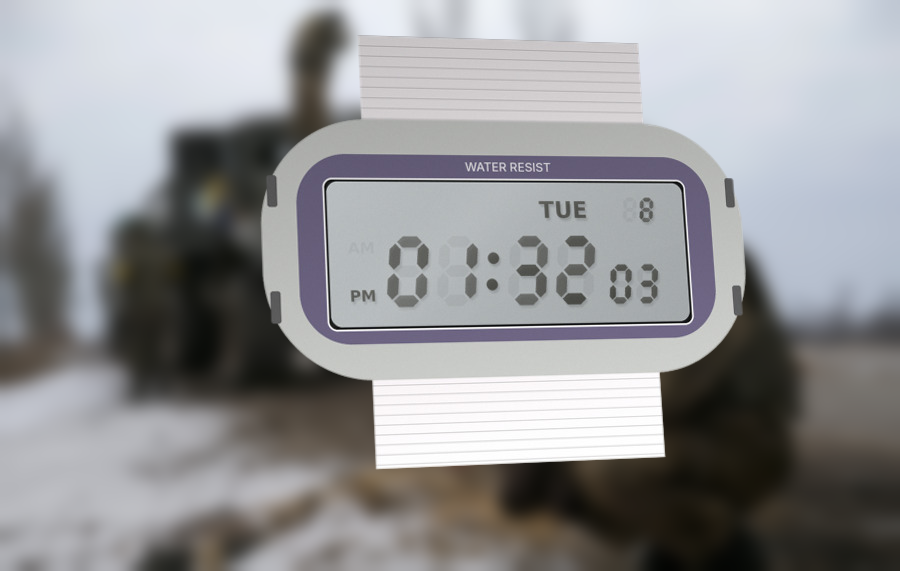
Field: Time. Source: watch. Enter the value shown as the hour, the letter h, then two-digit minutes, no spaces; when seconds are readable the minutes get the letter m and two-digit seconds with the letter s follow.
1h32m03s
